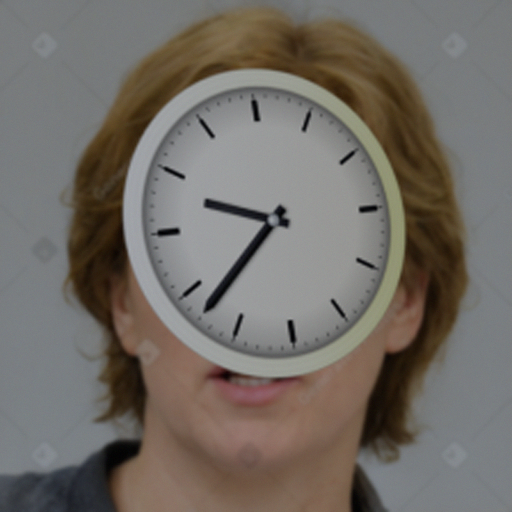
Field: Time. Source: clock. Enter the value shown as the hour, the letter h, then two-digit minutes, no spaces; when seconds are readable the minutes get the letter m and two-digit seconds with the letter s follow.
9h38
